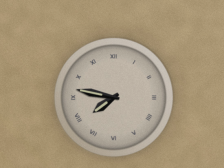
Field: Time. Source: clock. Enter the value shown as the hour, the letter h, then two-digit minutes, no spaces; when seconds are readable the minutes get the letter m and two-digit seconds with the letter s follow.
7h47
